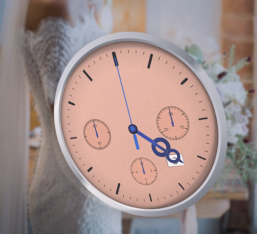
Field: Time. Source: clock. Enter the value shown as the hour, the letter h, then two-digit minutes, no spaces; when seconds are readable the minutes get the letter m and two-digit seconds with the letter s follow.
4h22
